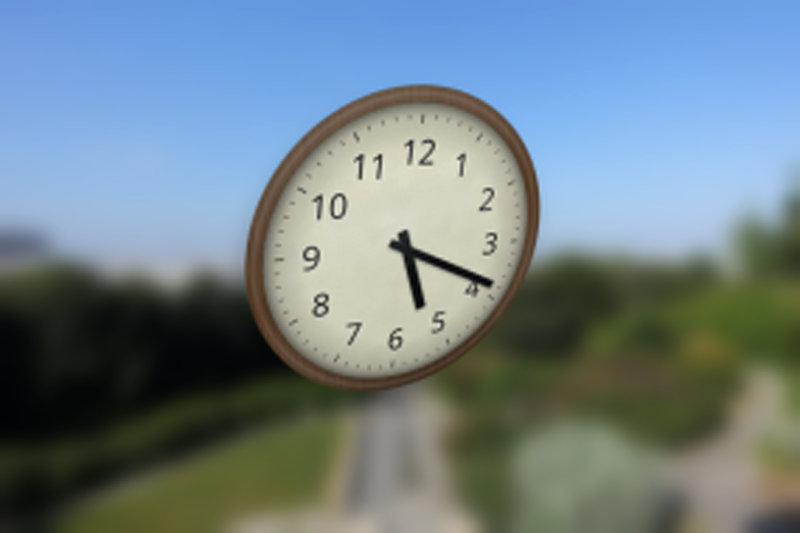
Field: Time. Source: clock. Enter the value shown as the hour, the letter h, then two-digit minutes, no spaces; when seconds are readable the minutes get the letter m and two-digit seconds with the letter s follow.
5h19
